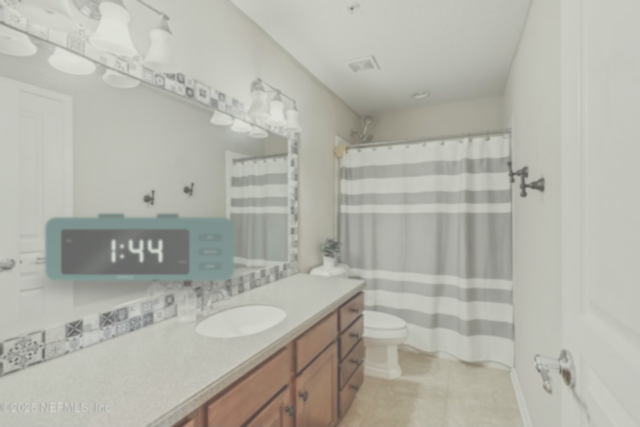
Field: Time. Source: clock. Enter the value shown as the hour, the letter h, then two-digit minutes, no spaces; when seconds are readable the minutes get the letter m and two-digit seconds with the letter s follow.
1h44
